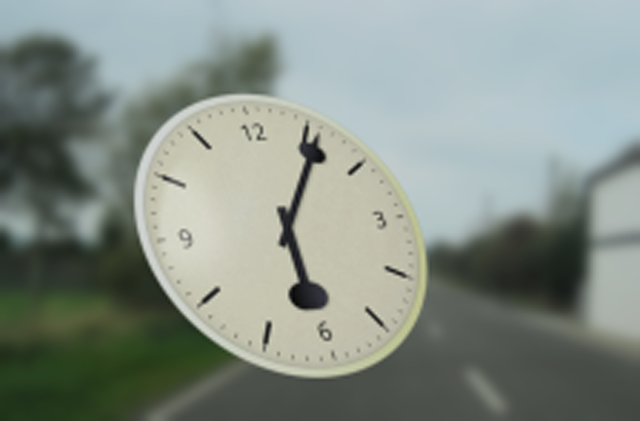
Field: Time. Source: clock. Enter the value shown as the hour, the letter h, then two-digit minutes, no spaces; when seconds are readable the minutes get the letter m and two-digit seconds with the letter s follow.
6h06
